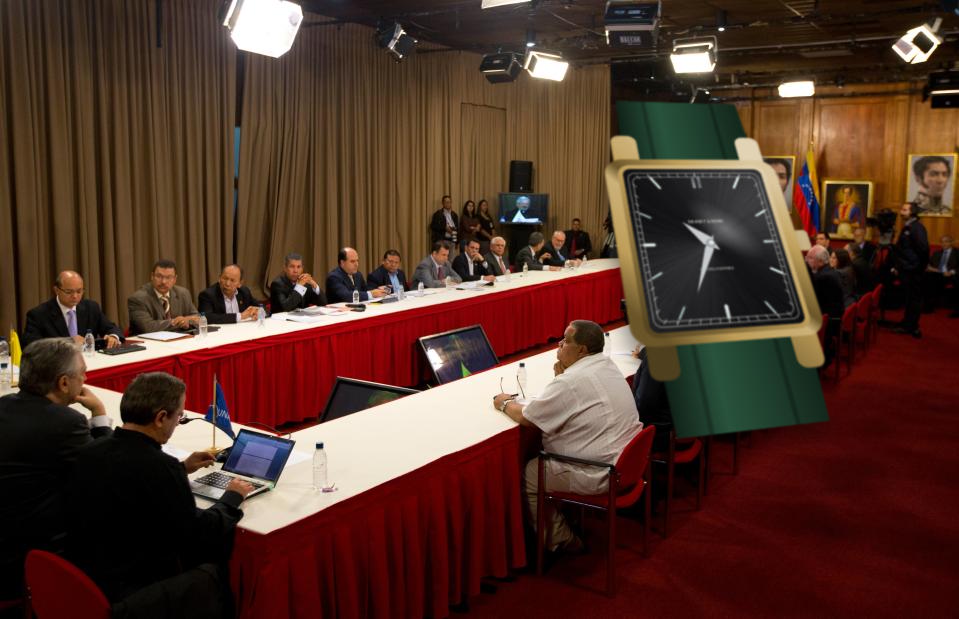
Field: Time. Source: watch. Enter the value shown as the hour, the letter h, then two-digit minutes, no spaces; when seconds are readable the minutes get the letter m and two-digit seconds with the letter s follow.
10h34
